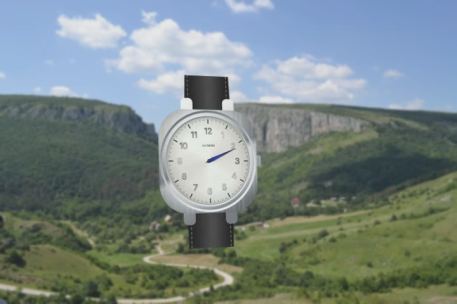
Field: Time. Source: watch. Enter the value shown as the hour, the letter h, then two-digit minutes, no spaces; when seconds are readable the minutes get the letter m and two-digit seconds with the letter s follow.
2h11
